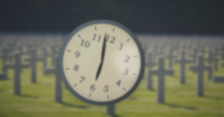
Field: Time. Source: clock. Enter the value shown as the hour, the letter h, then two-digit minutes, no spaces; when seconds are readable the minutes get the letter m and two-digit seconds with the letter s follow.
5h58
